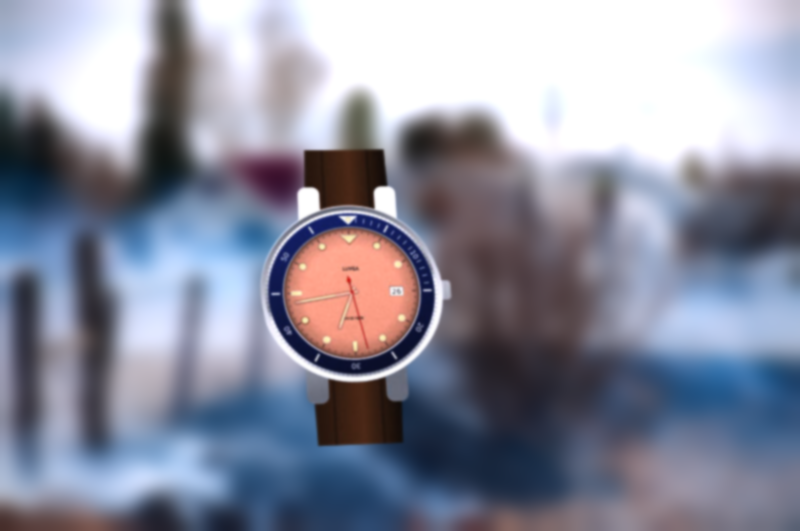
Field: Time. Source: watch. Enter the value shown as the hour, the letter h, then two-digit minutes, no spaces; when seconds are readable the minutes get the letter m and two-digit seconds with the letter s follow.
6h43m28s
